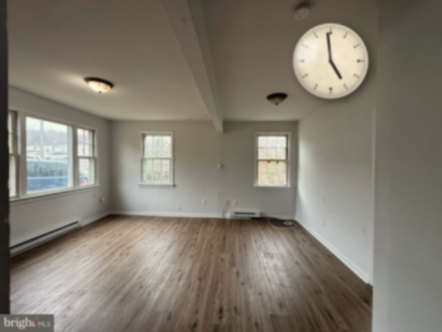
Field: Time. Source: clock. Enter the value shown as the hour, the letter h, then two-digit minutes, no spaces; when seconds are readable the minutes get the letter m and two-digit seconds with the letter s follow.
4h59
